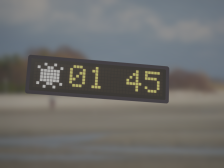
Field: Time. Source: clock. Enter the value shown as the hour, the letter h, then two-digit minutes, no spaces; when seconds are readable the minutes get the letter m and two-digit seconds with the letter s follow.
1h45
